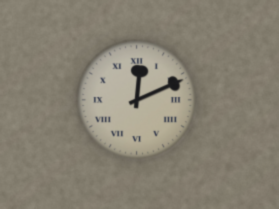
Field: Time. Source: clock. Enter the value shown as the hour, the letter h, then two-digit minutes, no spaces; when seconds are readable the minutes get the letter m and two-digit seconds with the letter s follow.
12h11
